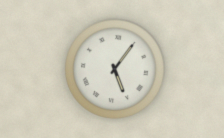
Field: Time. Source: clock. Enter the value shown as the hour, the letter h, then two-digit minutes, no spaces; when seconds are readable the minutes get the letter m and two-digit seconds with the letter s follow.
5h05
